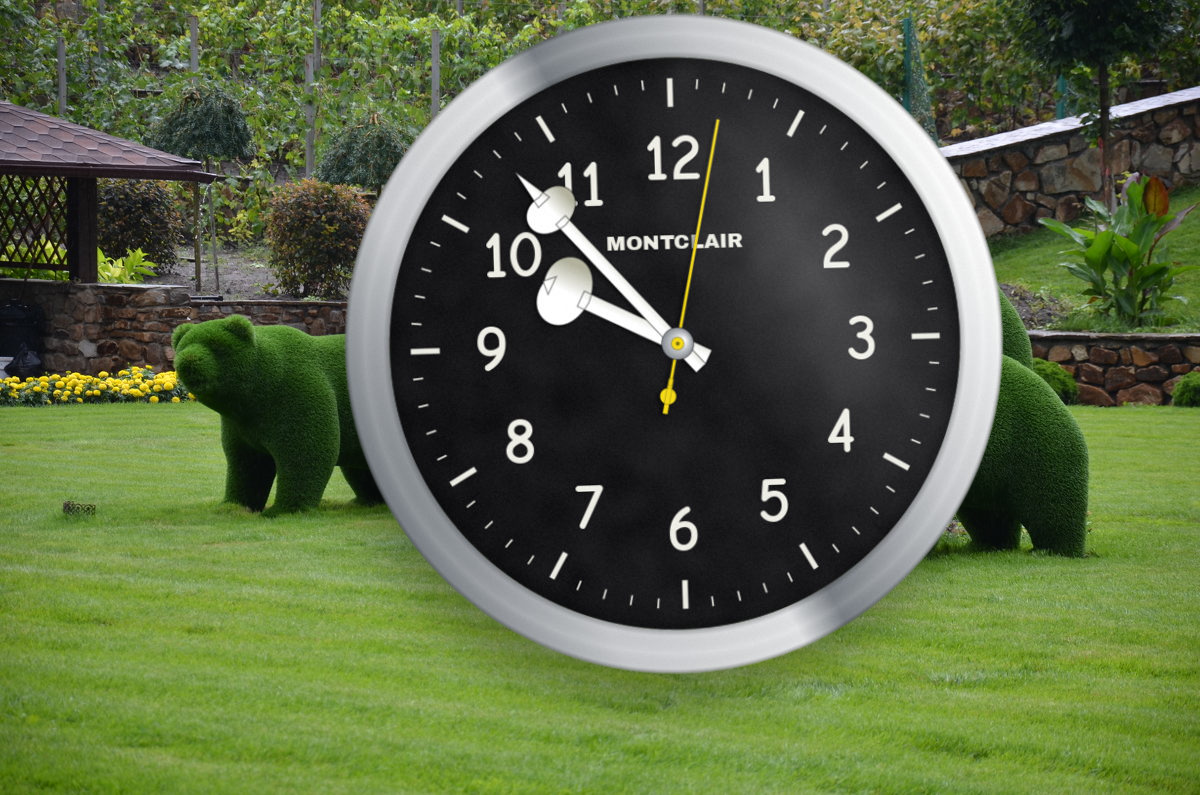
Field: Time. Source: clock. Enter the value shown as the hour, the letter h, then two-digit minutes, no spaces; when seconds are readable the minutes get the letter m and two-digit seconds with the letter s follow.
9h53m02s
